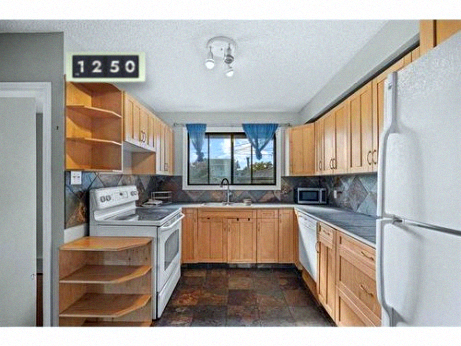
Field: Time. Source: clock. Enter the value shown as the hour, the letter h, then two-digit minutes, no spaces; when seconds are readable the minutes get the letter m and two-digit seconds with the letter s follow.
12h50
